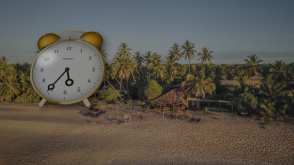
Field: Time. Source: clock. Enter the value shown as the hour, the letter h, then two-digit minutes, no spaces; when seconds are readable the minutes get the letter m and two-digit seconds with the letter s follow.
5h36
